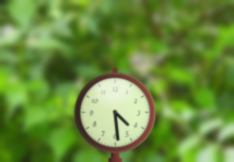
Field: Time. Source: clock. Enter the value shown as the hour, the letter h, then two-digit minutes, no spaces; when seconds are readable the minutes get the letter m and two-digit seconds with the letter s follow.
4h29
